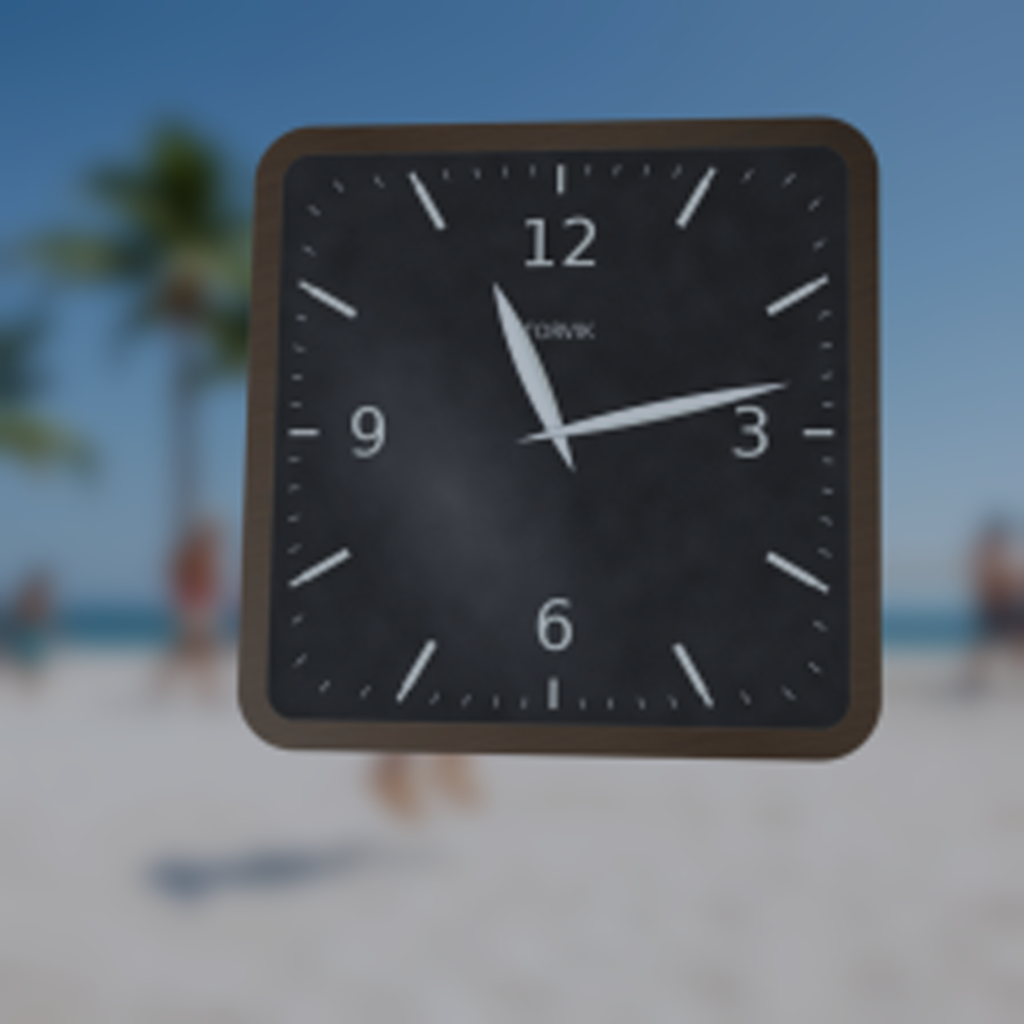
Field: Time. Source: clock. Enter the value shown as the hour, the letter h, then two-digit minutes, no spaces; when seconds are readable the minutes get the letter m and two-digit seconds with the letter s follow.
11h13
